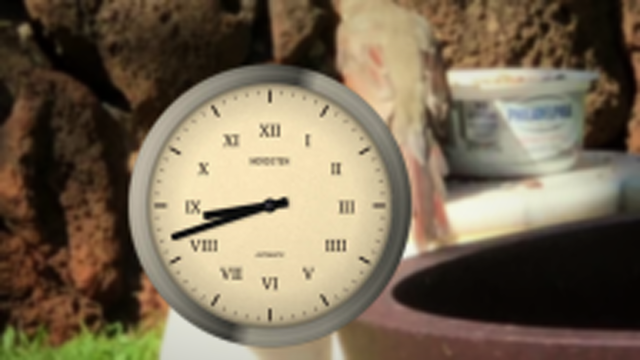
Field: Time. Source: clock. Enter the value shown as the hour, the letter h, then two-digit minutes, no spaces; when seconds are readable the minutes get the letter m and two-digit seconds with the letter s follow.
8h42
